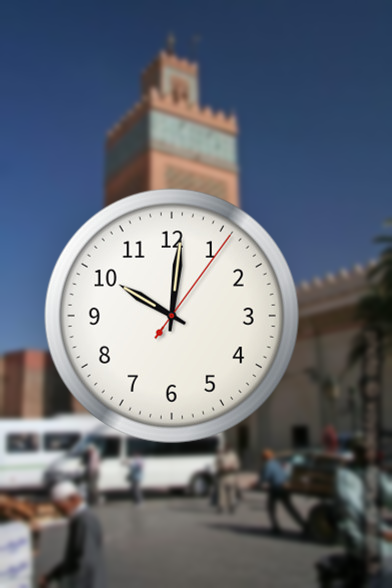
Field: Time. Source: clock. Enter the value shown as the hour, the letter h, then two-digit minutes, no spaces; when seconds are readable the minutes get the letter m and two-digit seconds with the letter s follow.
10h01m06s
